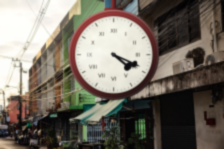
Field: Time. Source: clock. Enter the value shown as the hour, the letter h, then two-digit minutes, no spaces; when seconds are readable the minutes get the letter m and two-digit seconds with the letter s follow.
4h19
